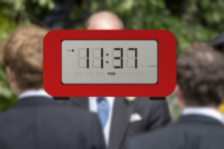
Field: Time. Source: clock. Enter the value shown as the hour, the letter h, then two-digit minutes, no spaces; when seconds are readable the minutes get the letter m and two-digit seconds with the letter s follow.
11h37
